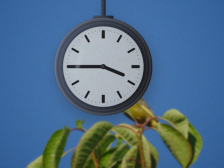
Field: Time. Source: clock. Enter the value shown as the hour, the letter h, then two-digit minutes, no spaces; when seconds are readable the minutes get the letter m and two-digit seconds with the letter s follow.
3h45
